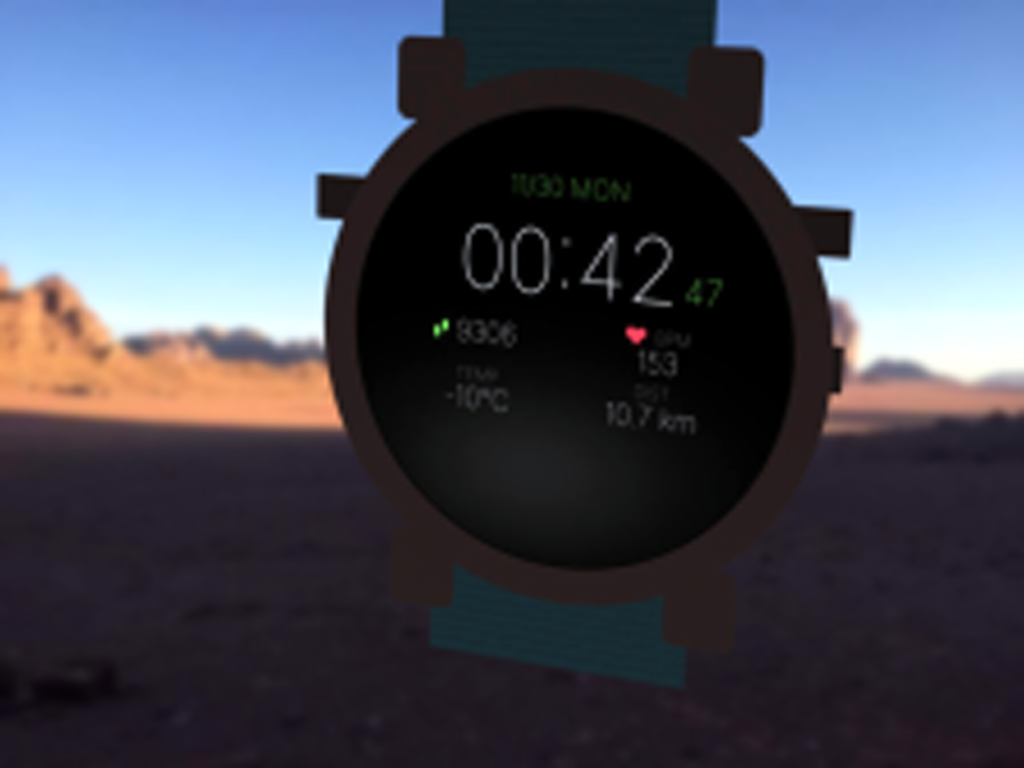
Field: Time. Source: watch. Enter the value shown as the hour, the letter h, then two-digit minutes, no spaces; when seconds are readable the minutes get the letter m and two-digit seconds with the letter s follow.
0h42m47s
